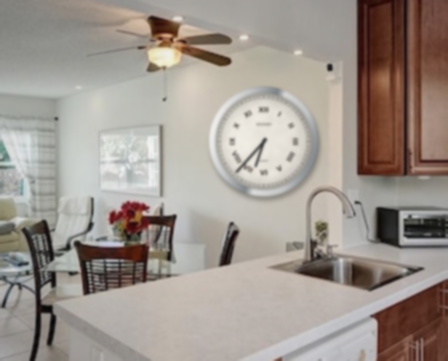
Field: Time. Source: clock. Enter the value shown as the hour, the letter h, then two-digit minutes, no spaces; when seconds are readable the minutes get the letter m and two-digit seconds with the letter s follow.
6h37
